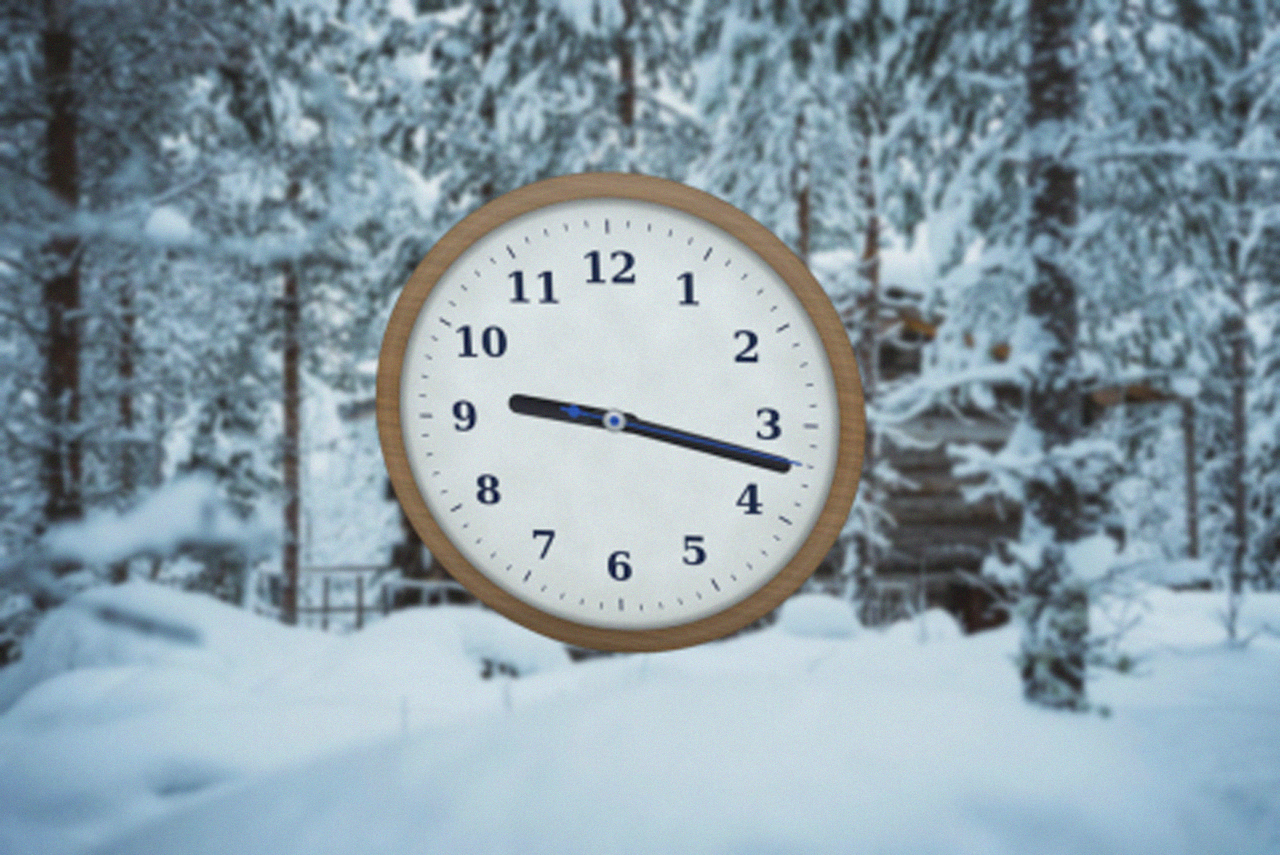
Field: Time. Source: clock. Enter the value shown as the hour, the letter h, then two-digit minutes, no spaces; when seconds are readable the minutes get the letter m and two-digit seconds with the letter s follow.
9h17m17s
